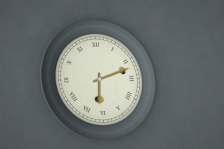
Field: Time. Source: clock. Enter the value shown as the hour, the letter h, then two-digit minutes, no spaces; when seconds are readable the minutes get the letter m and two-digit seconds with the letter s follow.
6h12
